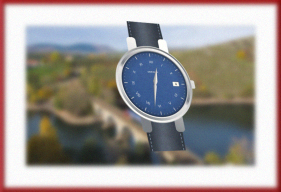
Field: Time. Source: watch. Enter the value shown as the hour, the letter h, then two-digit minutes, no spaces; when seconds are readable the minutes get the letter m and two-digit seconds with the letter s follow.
12h32
